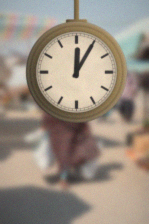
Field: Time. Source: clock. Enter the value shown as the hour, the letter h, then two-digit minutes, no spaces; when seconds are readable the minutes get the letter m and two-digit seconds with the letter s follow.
12h05
